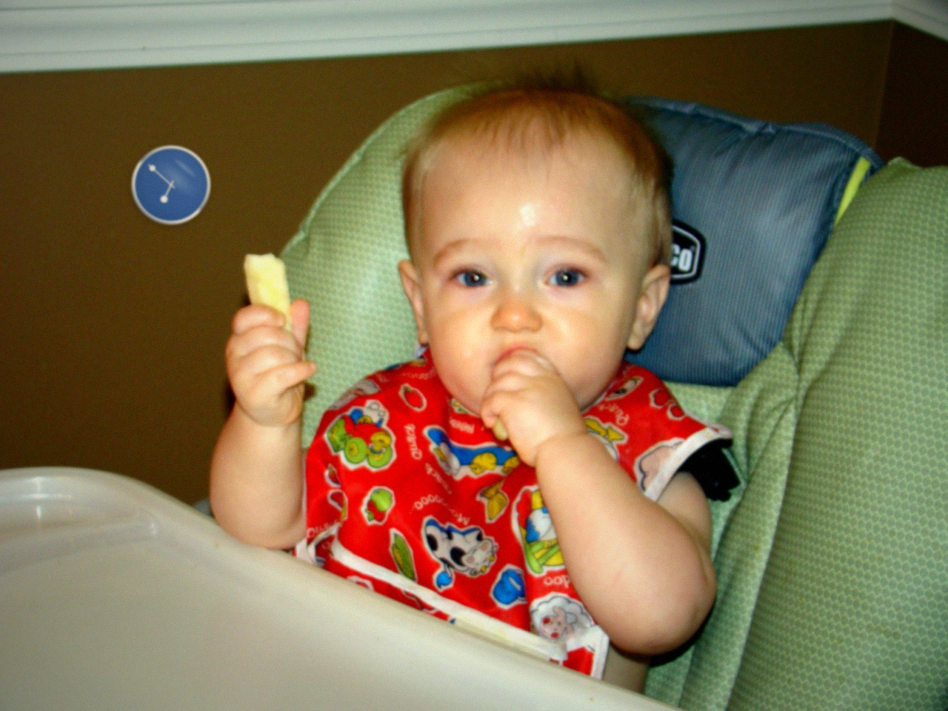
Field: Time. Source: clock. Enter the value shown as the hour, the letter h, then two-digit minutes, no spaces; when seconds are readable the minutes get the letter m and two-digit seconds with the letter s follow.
6h52
